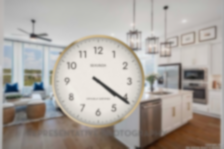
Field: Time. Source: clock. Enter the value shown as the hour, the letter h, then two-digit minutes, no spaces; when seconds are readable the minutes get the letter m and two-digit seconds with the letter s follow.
4h21
